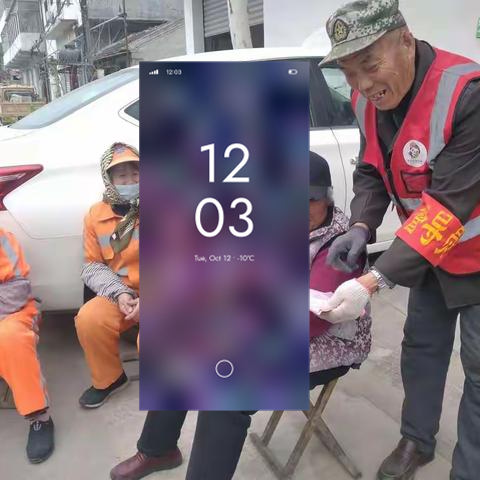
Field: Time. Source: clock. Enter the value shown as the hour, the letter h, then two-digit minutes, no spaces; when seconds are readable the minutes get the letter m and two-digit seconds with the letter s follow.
12h03
